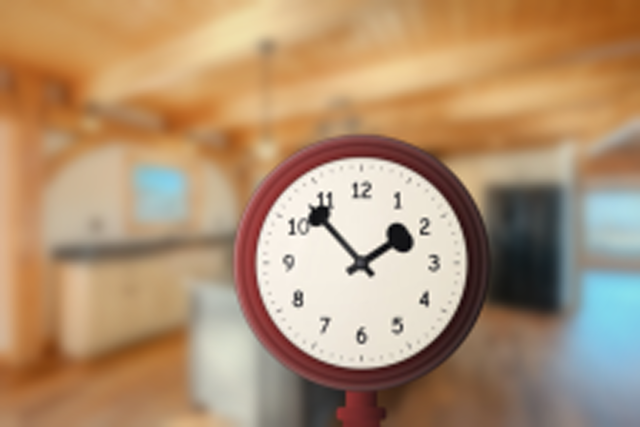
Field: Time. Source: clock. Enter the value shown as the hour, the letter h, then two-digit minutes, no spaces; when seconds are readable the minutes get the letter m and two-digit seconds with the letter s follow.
1h53
